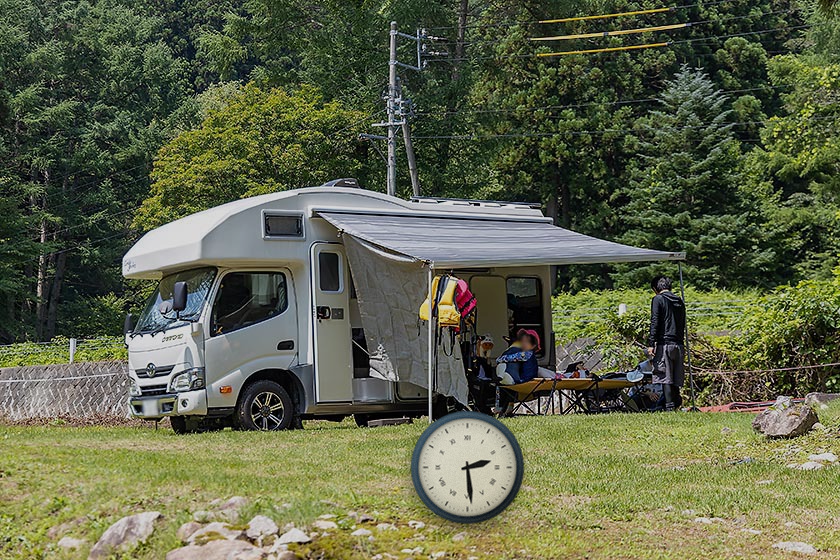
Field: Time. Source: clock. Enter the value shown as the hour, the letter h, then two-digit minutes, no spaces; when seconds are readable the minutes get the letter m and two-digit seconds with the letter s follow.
2h29
